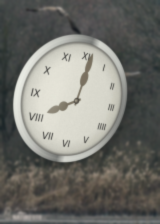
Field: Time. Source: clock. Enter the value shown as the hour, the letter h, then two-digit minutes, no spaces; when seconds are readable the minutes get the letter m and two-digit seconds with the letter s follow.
8h01
